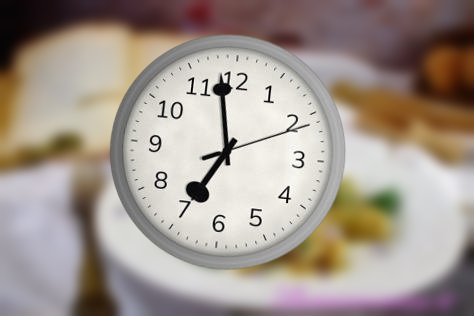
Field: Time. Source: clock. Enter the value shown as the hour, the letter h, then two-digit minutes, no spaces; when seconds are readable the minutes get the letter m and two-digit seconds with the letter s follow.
6h58m11s
